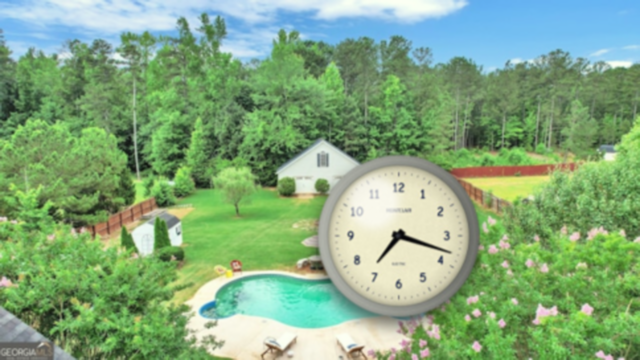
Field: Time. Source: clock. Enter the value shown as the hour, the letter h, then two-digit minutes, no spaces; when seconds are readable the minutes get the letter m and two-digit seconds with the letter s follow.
7h18
